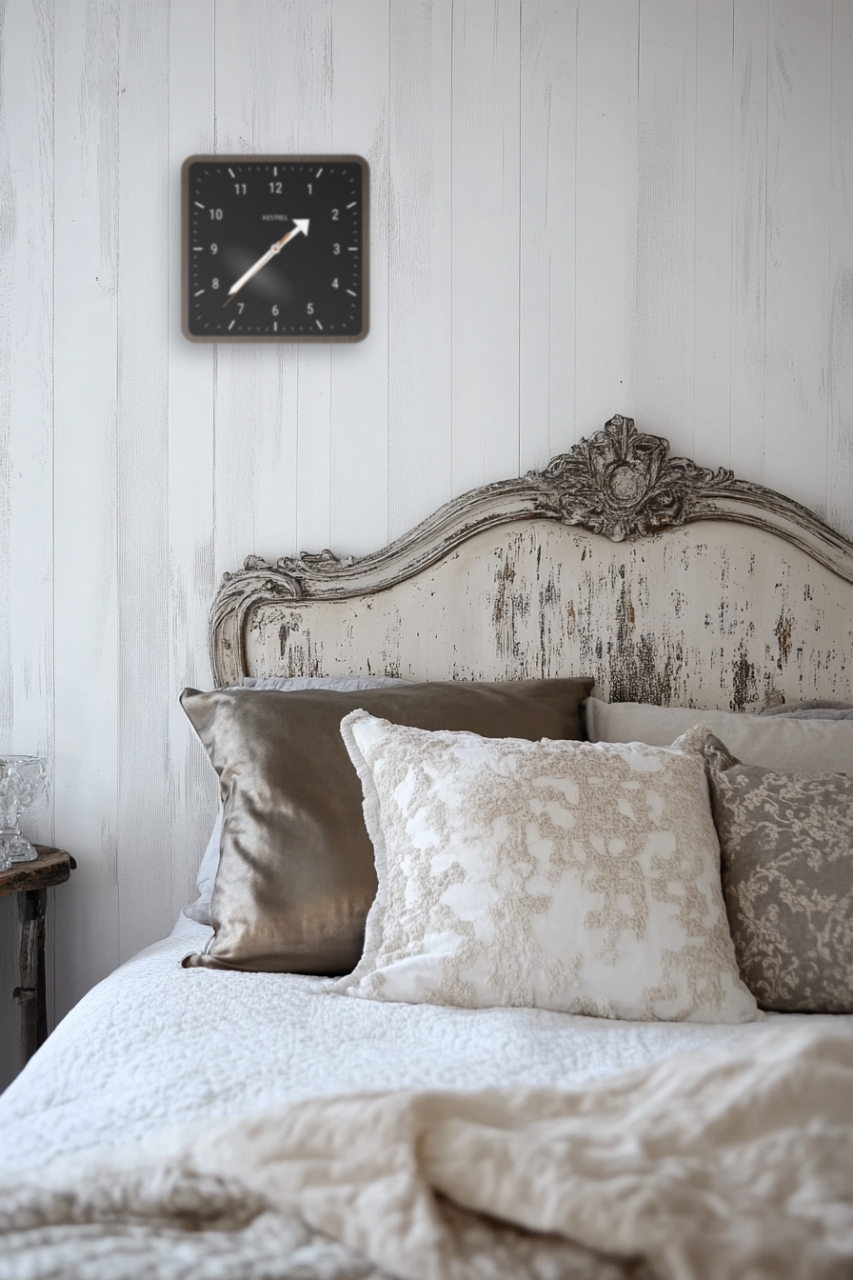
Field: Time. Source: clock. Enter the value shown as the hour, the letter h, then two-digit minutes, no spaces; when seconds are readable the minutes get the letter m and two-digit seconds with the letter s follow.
1h37m37s
